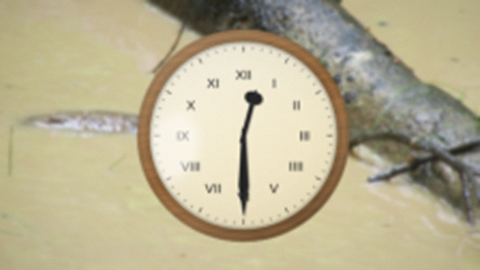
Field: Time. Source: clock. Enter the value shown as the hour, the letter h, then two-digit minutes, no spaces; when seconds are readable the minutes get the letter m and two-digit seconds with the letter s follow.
12h30
